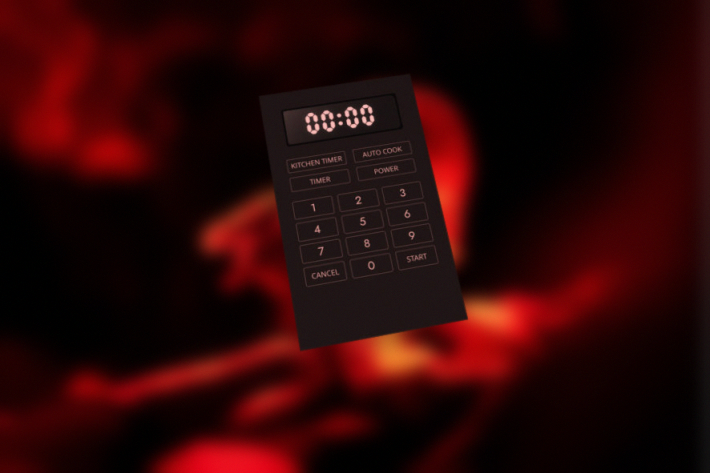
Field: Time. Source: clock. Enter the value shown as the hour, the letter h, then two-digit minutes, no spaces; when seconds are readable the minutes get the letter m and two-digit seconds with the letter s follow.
0h00
